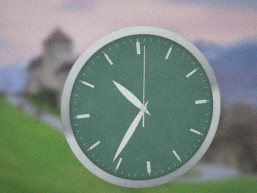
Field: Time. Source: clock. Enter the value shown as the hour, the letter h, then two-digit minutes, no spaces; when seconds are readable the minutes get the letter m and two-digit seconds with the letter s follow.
10h36m01s
